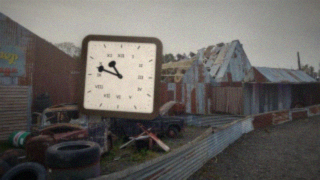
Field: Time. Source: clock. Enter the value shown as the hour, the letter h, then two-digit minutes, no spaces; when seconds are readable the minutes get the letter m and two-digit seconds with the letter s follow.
10h48
